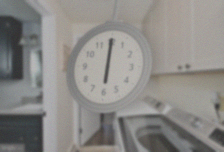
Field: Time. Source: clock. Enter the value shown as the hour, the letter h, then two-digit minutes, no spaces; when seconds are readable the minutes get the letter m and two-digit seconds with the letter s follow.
6h00
